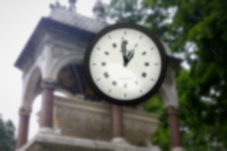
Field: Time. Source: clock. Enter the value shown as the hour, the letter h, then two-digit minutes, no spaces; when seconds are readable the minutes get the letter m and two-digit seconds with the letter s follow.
12h59
